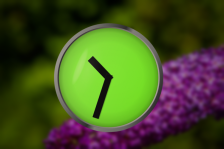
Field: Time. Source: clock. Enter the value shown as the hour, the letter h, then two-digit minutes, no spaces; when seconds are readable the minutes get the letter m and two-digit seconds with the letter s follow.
10h33
